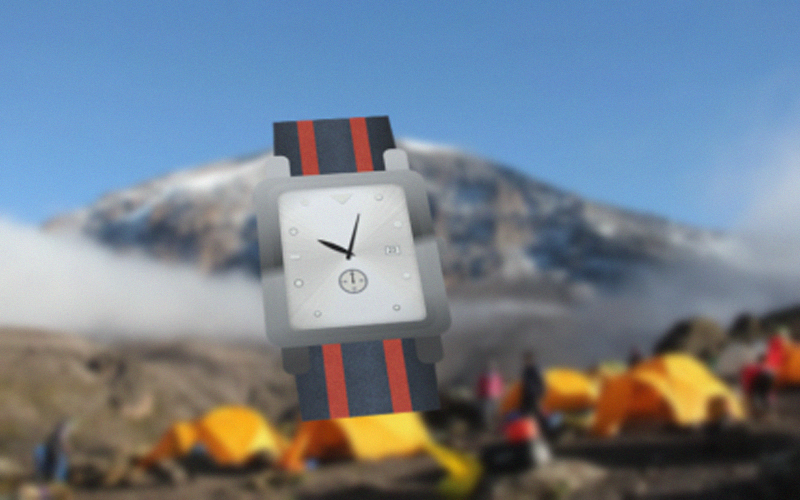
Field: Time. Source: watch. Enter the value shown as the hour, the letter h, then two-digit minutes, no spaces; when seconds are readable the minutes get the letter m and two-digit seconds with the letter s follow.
10h03
